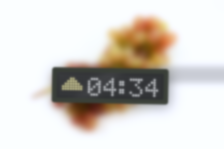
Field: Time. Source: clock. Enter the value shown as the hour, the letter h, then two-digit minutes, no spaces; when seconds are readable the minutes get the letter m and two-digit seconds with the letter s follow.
4h34
